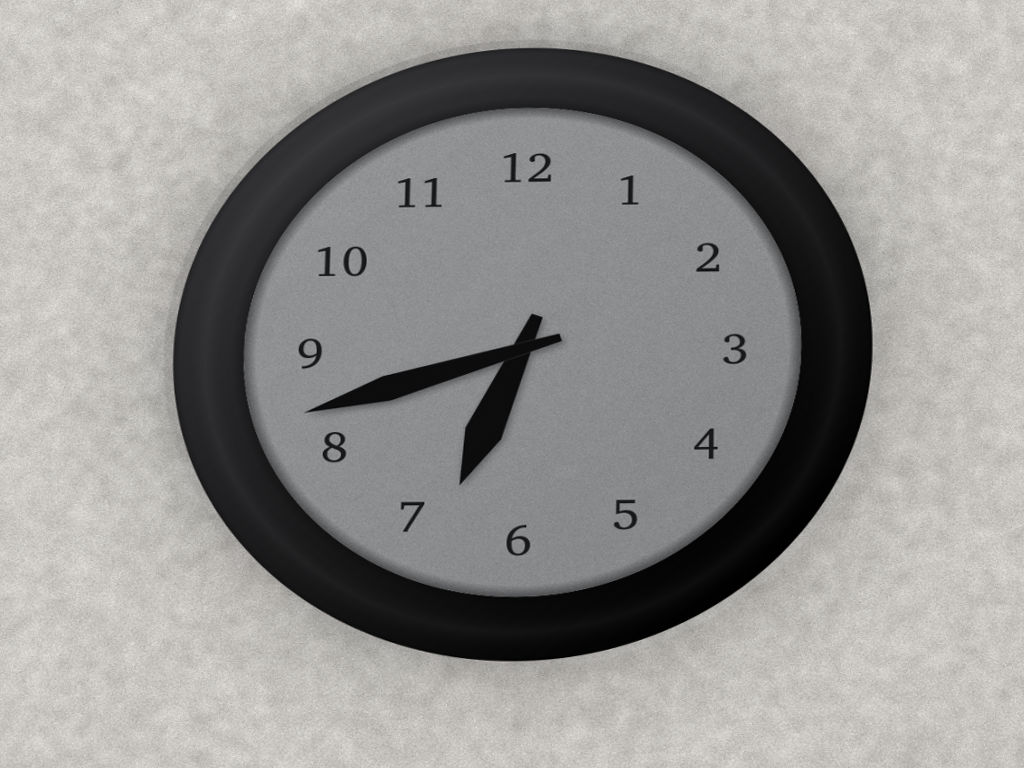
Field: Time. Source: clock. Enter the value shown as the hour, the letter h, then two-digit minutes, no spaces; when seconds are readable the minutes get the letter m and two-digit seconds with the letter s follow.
6h42
